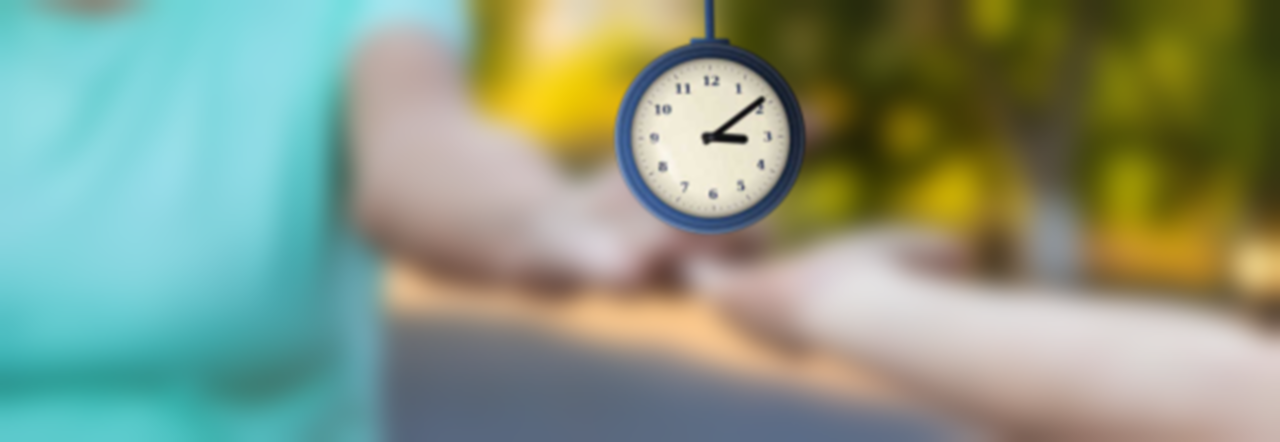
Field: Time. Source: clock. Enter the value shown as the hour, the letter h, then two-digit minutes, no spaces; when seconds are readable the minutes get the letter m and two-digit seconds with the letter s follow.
3h09
